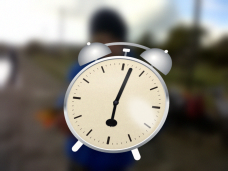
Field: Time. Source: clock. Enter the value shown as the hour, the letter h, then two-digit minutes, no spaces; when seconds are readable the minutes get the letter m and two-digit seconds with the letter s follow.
6h02
